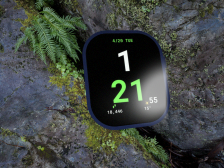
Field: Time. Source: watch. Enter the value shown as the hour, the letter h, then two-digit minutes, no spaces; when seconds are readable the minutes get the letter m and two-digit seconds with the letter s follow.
1h21m55s
